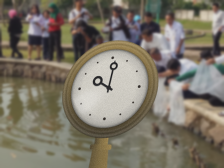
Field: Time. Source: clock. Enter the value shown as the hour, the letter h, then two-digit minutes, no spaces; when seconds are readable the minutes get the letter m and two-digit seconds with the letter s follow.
10h01
